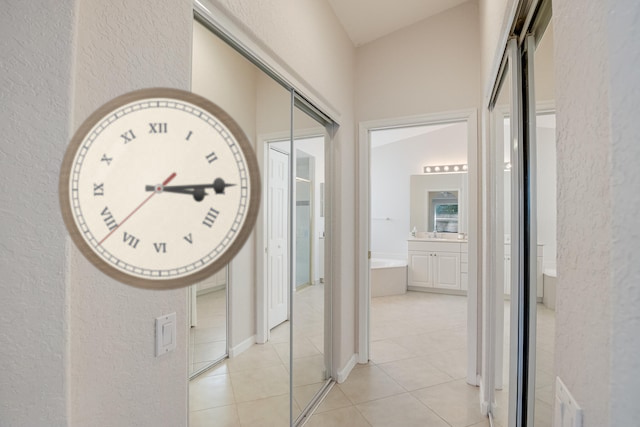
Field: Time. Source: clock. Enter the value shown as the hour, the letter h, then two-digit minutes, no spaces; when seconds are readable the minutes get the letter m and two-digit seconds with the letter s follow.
3h14m38s
